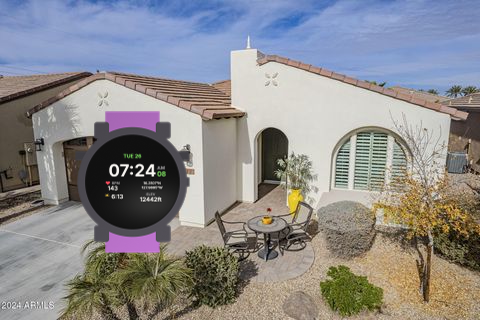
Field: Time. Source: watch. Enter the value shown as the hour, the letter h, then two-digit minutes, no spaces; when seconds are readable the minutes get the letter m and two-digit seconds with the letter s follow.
7h24
